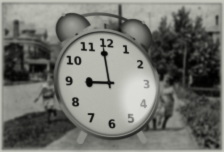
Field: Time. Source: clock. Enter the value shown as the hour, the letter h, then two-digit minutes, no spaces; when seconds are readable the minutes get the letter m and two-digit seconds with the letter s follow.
8h59
